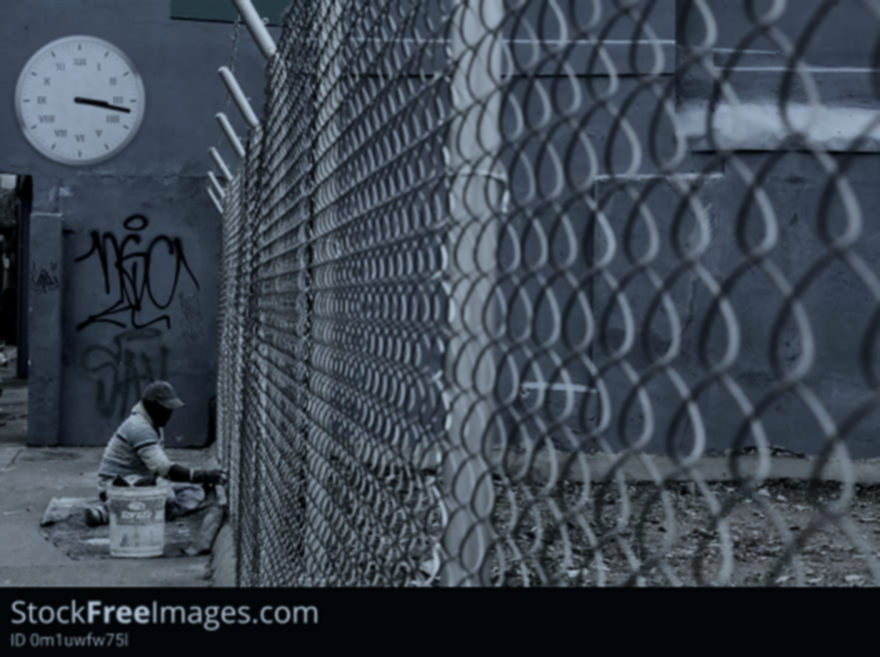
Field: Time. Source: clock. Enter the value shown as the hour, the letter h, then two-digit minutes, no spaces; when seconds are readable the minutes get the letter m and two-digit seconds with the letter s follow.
3h17
